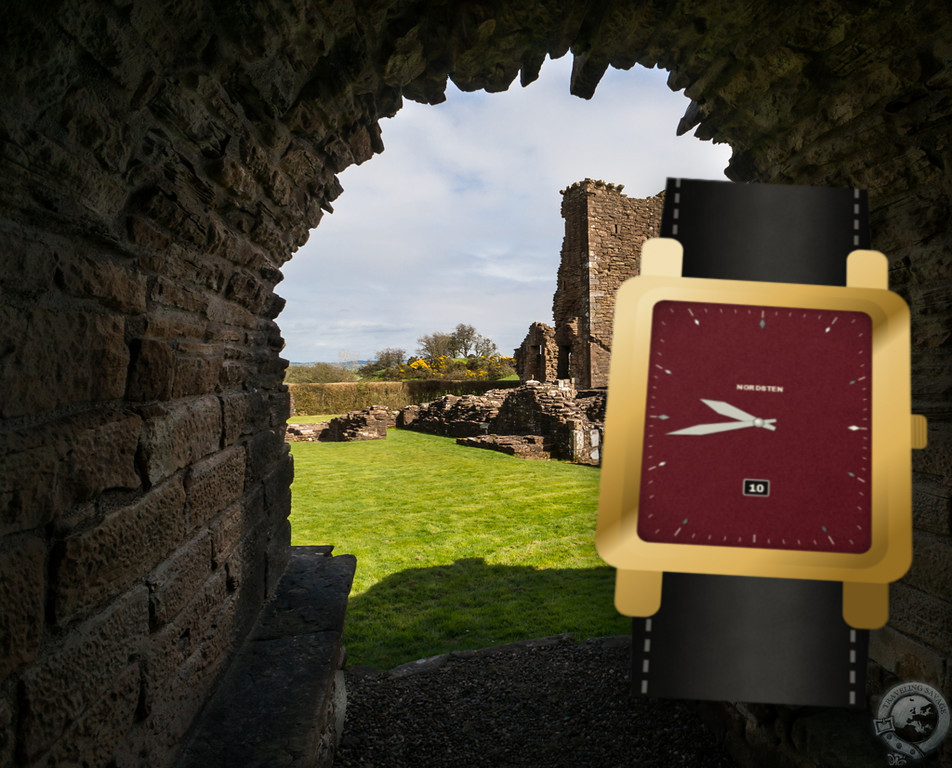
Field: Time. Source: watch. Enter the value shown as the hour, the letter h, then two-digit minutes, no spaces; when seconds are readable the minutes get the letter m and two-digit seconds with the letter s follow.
9h43
